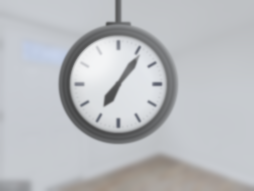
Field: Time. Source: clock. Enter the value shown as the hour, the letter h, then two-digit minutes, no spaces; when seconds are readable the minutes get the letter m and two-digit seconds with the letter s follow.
7h06
